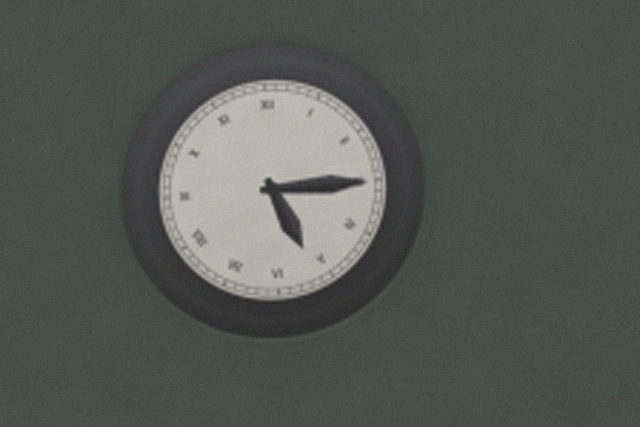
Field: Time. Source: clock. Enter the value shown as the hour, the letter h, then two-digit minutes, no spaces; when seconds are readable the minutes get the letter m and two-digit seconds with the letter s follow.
5h15
